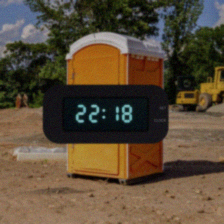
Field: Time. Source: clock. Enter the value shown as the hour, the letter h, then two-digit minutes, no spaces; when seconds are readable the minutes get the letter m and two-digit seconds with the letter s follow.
22h18
